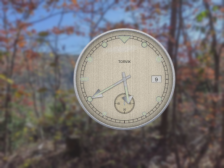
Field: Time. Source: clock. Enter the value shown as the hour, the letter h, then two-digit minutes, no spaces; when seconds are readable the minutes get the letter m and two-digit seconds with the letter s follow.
5h40
